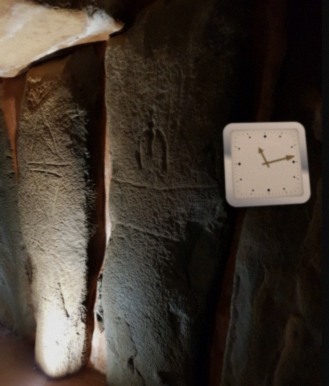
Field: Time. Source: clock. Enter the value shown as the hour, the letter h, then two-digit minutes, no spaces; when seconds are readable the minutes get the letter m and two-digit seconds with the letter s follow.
11h13
